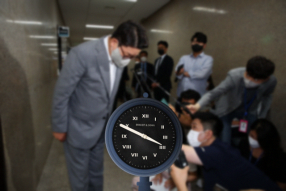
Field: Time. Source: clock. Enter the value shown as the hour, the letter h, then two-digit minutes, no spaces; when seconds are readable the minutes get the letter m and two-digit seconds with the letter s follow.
3h49
